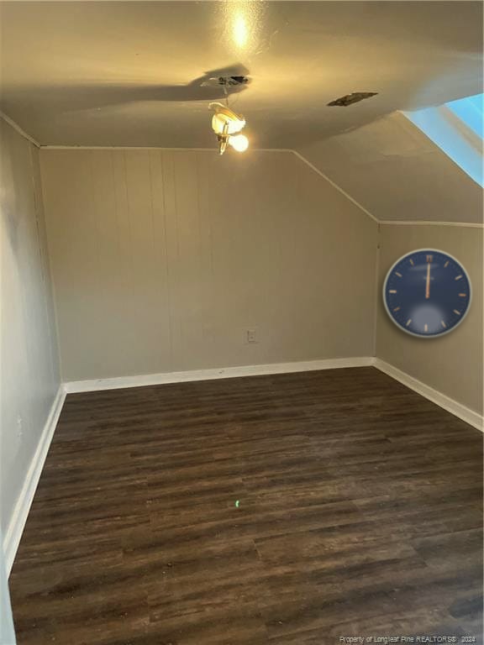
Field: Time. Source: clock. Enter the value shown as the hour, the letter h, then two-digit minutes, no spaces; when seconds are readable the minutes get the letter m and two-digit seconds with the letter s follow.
12h00
